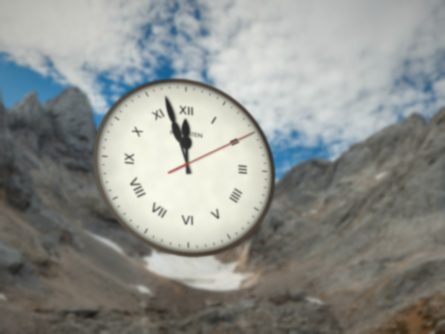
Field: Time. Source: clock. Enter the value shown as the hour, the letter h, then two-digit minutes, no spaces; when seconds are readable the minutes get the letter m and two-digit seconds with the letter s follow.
11h57m10s
